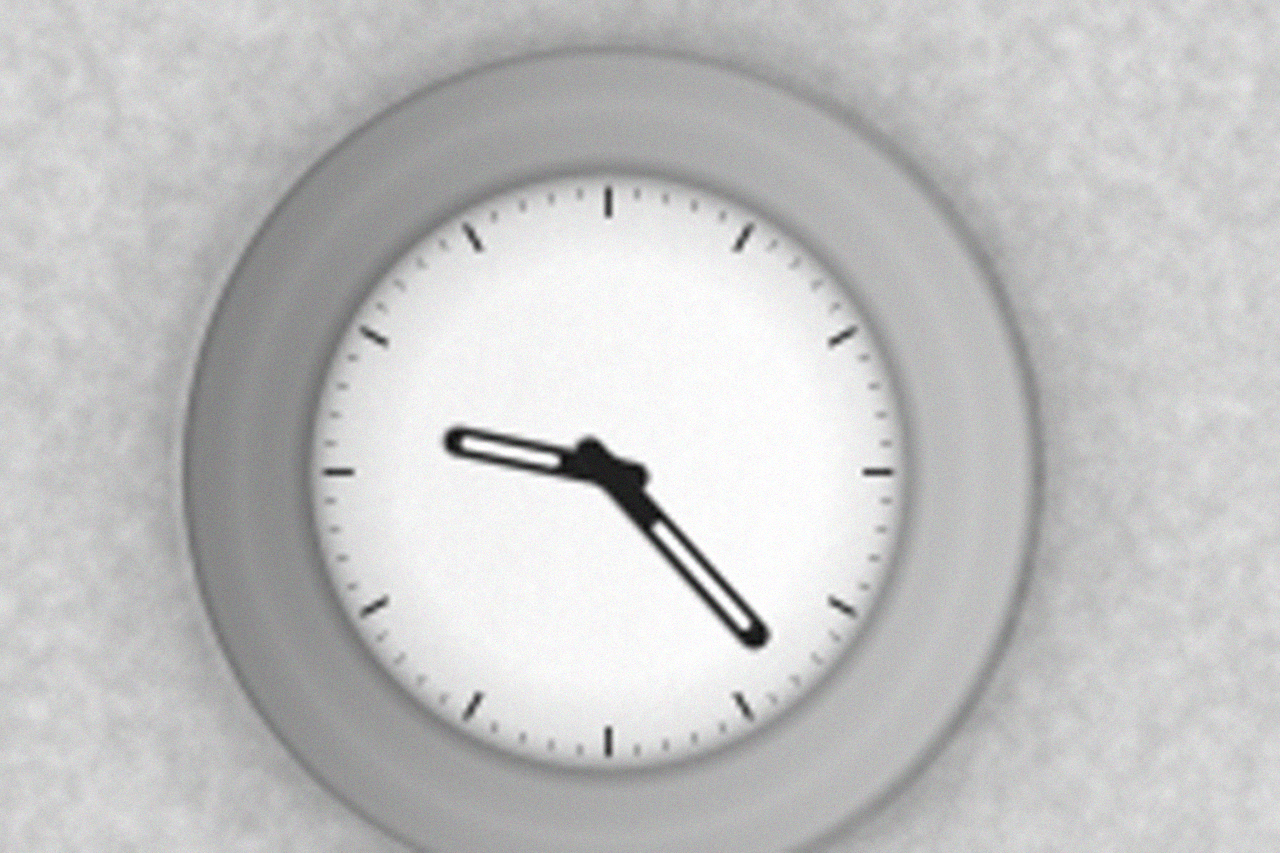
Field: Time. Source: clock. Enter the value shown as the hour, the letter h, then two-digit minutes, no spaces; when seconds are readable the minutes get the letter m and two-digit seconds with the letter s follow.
9h23
